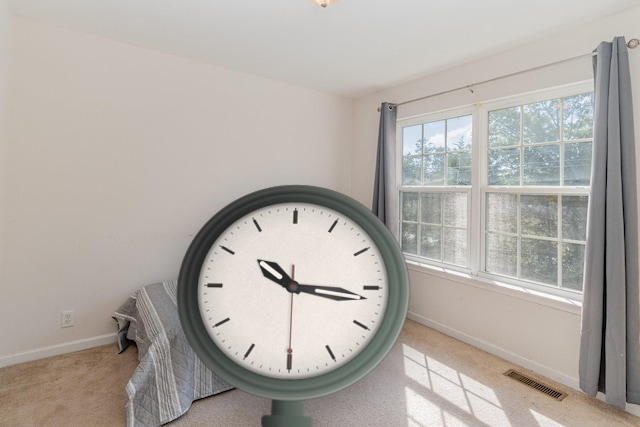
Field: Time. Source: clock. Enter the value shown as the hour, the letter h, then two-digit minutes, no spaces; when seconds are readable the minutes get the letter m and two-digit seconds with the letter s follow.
10h16m30s
